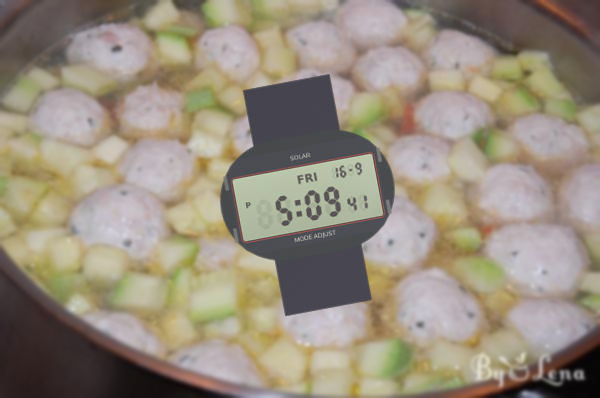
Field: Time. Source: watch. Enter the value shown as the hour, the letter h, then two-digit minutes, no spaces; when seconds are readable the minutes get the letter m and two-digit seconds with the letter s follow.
5h09m41s
